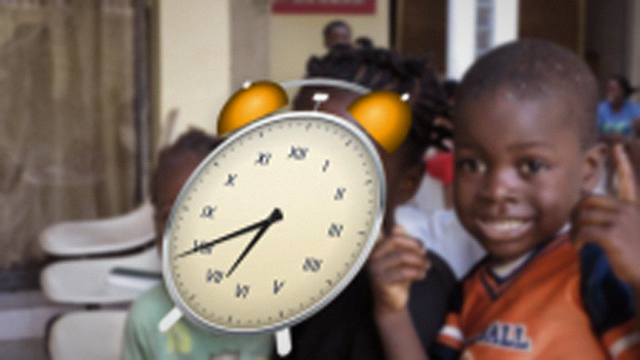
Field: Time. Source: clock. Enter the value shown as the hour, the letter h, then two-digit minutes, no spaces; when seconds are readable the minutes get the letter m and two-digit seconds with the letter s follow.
6h40
